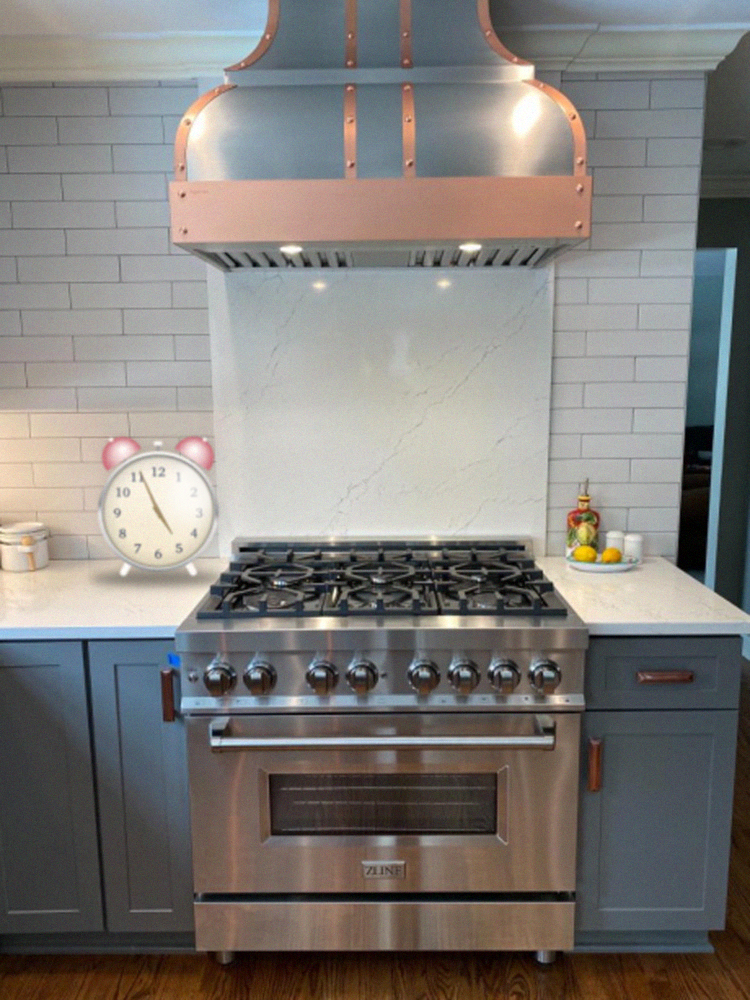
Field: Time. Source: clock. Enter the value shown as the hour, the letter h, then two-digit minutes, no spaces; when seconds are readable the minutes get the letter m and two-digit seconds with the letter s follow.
4h56
